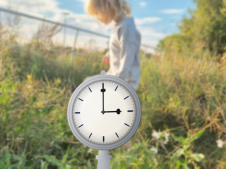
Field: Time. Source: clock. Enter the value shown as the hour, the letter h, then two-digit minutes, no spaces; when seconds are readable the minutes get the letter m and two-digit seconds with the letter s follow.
3h00
